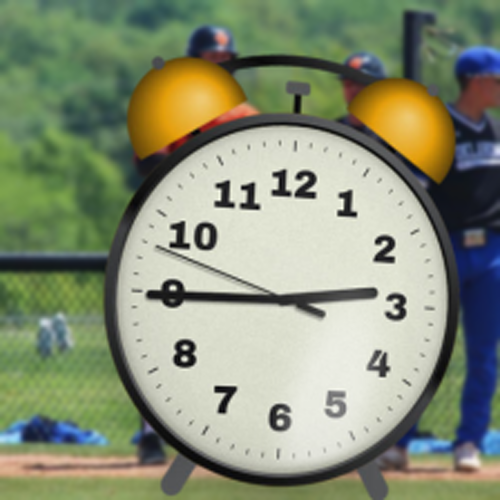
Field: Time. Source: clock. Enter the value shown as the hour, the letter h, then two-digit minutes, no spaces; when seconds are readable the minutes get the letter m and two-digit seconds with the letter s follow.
2h44m48s
